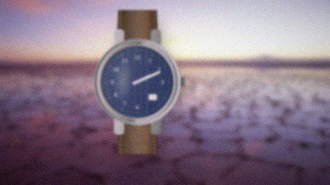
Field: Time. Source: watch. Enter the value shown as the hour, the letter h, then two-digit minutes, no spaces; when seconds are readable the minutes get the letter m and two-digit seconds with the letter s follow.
2h11
